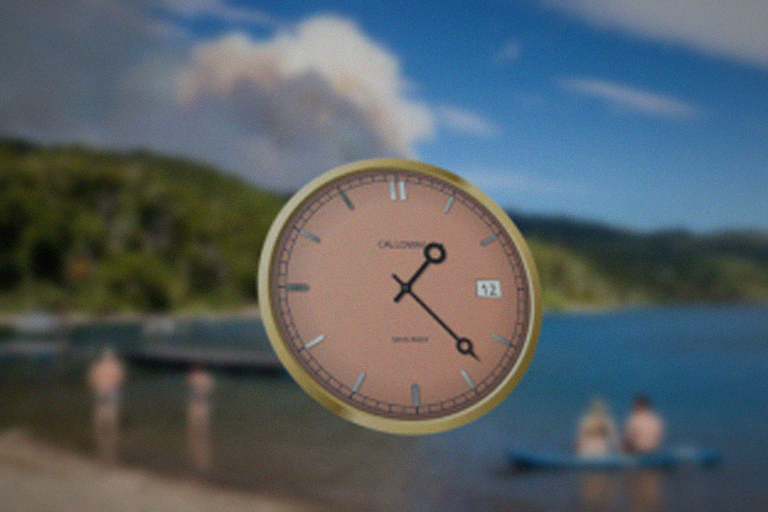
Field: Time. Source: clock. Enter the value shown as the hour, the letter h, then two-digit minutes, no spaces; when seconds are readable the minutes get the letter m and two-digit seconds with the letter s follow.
1h23
